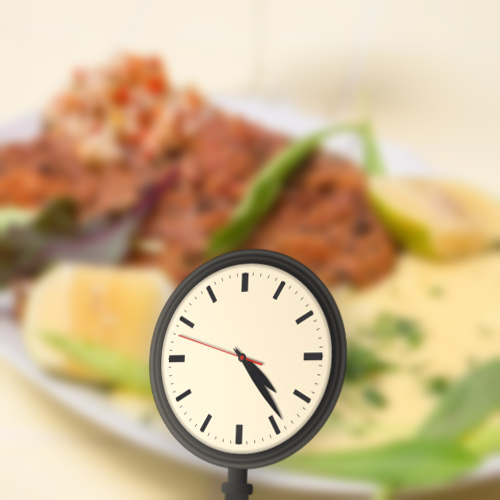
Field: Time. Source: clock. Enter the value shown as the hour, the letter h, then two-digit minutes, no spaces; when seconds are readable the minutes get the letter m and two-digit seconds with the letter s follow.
4h23m48s
